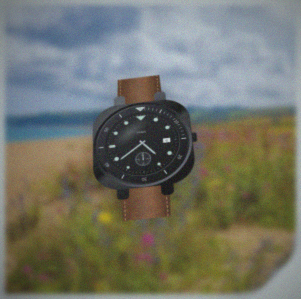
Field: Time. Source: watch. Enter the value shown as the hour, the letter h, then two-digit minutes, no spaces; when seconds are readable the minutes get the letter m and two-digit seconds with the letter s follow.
4h39
